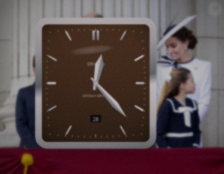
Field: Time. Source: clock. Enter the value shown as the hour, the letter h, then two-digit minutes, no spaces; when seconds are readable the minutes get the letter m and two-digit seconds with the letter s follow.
12h23
